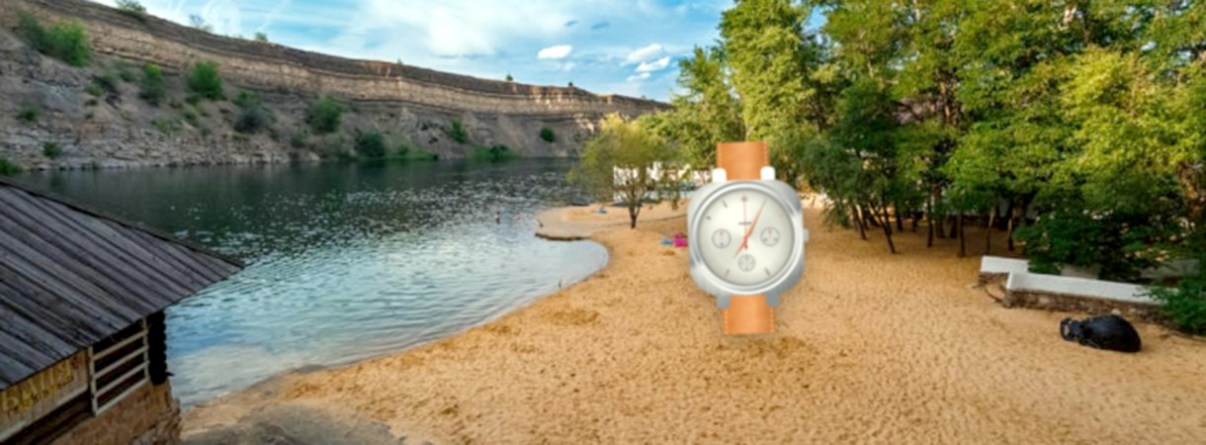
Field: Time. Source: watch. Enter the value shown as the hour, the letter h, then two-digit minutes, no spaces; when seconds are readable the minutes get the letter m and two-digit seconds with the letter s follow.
7h05
